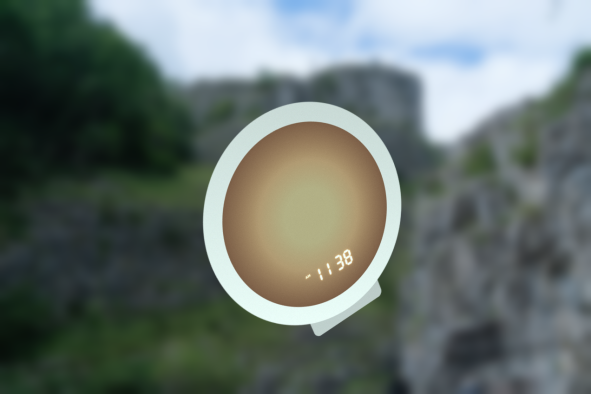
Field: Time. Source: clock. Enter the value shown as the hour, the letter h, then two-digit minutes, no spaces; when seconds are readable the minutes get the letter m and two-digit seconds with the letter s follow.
11h38
